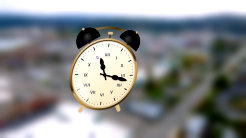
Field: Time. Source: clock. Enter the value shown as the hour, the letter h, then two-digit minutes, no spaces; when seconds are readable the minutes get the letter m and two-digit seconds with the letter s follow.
11h17
